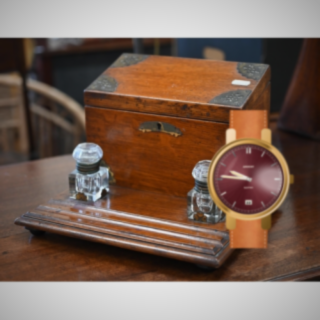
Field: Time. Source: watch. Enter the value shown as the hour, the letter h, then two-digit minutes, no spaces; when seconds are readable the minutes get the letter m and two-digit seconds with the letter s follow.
9h46
